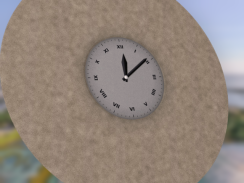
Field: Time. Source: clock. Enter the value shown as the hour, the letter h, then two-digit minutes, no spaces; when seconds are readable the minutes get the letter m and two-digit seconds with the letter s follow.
12h09
